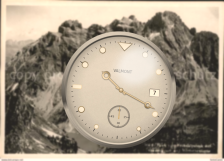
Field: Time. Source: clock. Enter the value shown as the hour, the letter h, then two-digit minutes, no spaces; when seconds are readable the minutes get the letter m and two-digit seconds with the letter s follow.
10h19
